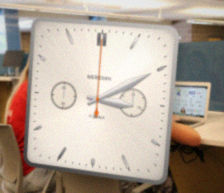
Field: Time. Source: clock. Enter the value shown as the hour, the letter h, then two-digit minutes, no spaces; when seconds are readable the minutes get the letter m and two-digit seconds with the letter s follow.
3h10
